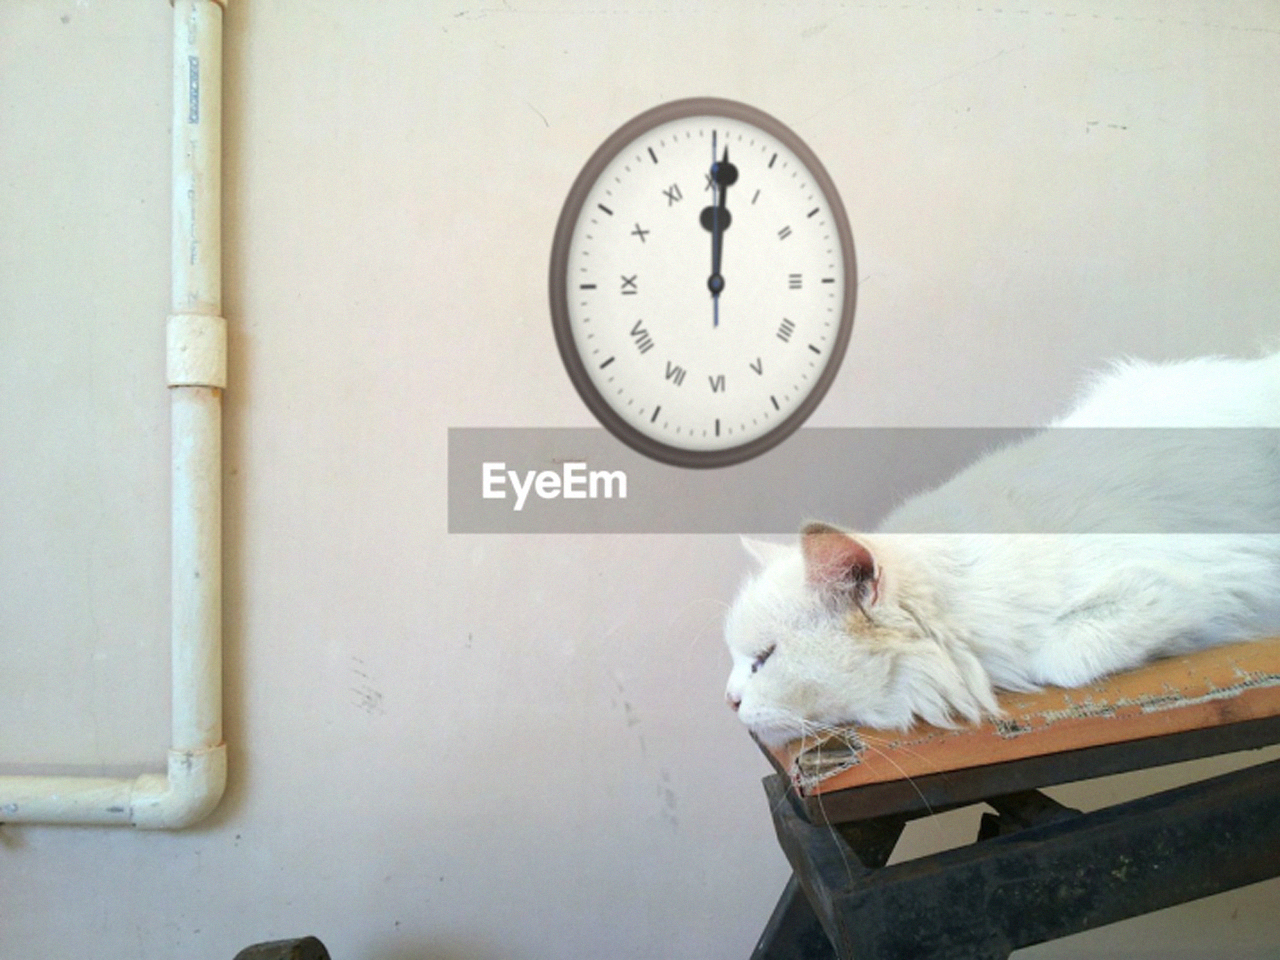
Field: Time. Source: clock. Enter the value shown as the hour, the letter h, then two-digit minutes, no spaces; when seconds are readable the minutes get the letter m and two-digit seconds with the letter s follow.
12h01m00s
